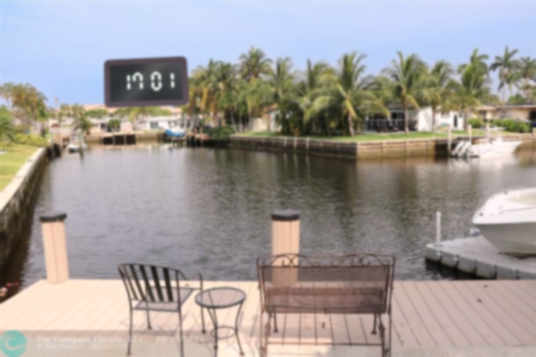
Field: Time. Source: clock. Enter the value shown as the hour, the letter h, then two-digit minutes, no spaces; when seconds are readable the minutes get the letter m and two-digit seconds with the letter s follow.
17h01
